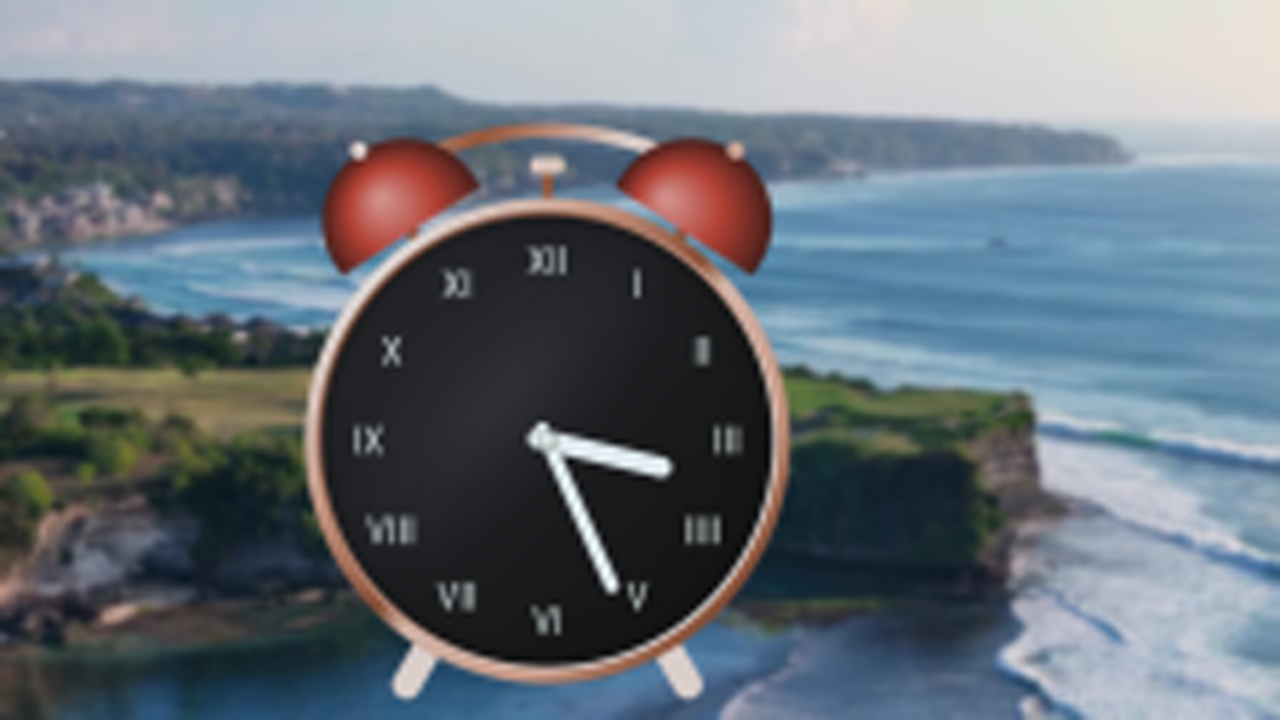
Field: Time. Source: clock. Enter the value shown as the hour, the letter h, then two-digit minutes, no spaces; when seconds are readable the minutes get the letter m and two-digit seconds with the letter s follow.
3h26
